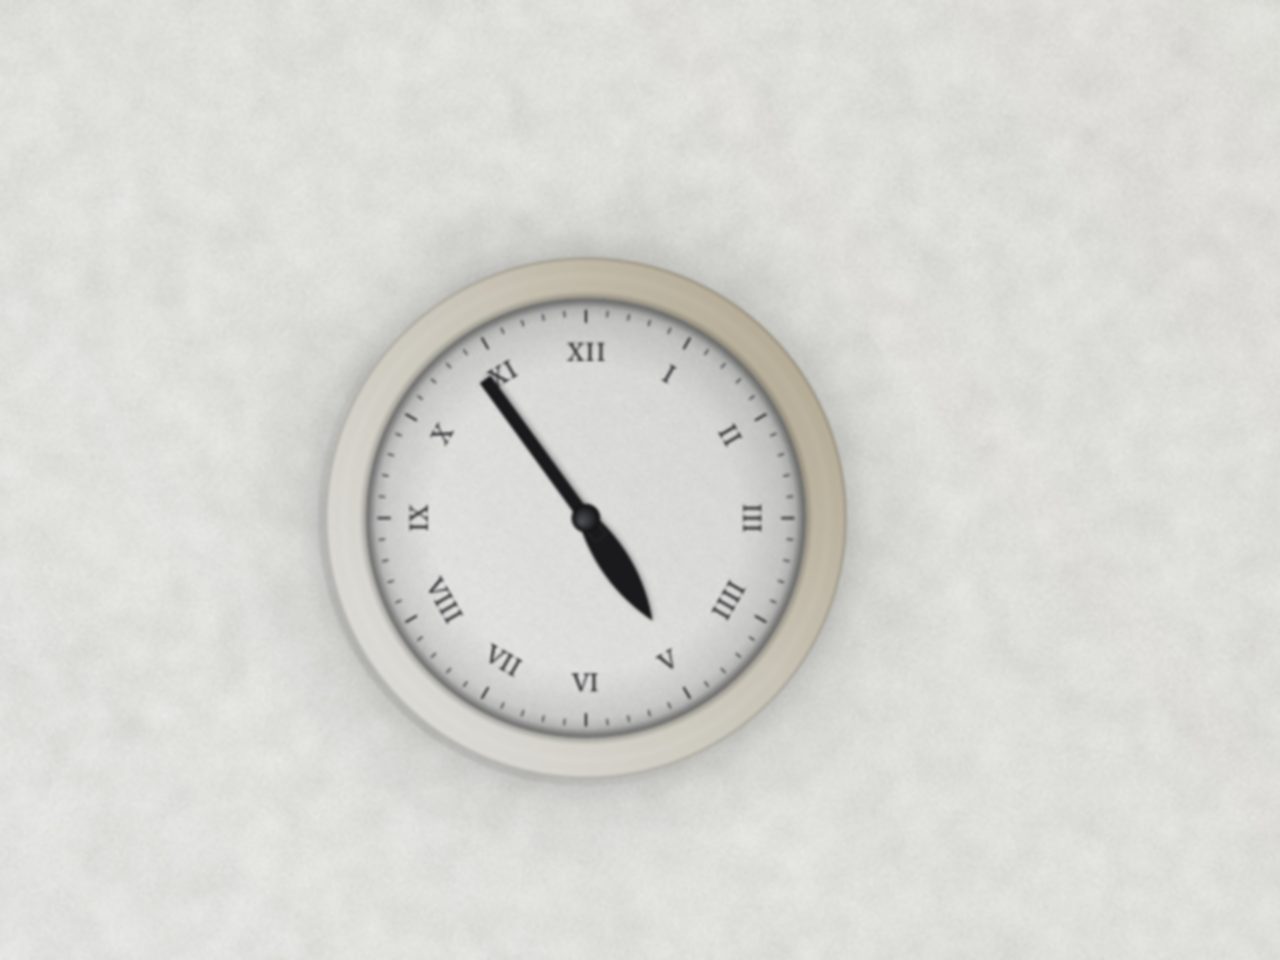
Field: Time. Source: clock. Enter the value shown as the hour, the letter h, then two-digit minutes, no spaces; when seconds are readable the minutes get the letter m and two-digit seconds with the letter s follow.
4h54
